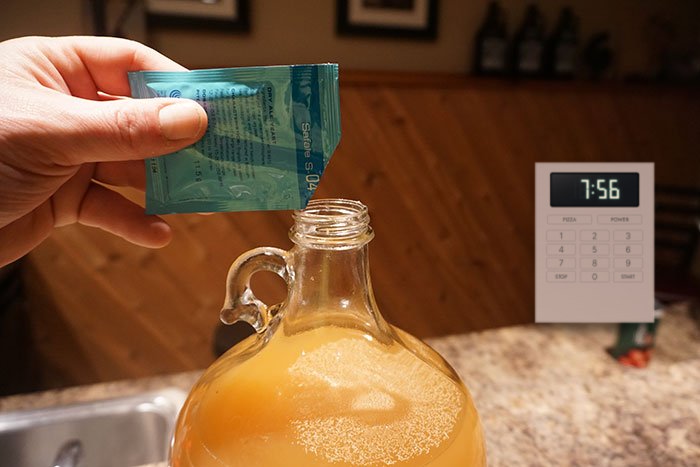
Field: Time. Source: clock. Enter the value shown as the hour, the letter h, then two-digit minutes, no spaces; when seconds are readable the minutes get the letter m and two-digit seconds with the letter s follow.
7h56
